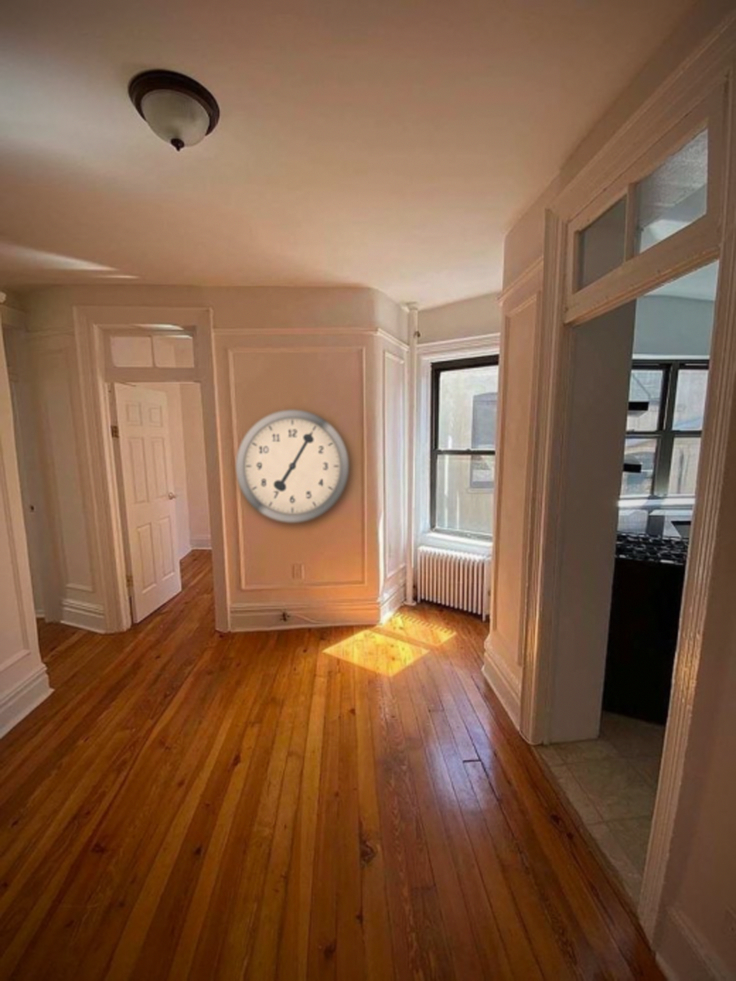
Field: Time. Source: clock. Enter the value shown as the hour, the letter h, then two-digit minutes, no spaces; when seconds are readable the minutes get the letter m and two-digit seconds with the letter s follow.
7h05
